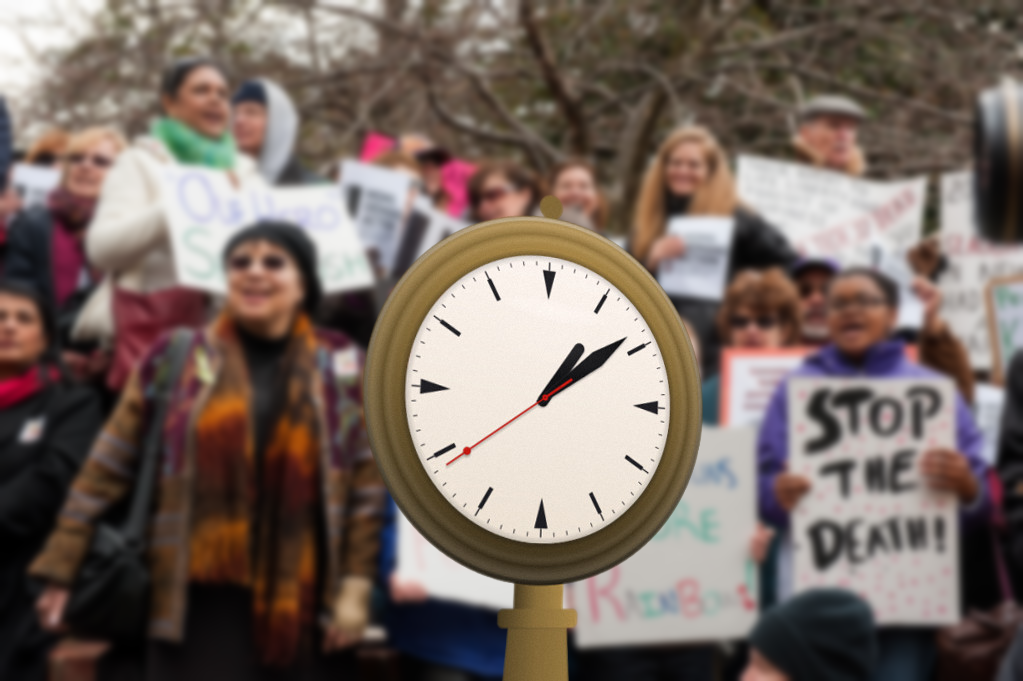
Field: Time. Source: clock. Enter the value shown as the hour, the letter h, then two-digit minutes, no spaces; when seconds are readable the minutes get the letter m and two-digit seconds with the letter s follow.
1h08m39s
